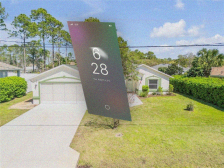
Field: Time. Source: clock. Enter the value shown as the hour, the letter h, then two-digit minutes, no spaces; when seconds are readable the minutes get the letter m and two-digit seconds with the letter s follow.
6h28
